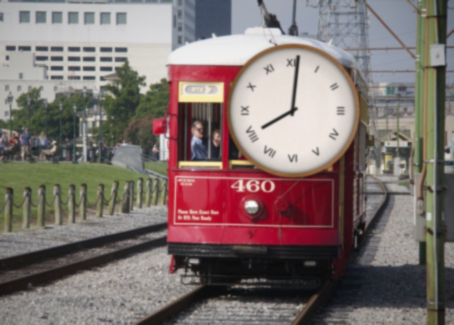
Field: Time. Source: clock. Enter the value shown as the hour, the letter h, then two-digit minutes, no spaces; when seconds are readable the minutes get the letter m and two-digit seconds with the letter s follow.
8h01
